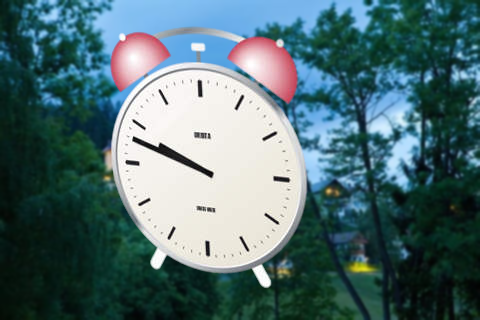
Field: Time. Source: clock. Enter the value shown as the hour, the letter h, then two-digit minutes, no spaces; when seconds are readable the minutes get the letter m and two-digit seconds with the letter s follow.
9h48
